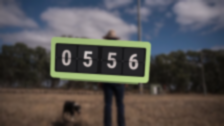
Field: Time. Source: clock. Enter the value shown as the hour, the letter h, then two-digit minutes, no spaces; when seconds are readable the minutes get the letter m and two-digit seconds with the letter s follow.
5h56
